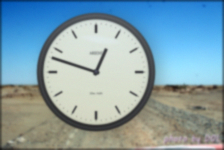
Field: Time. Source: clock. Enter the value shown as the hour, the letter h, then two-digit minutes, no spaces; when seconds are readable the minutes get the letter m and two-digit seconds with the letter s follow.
12h48
